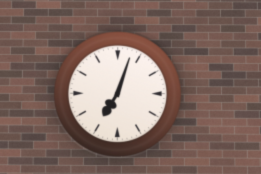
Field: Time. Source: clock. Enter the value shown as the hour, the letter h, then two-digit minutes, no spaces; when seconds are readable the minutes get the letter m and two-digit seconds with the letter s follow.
7h03
